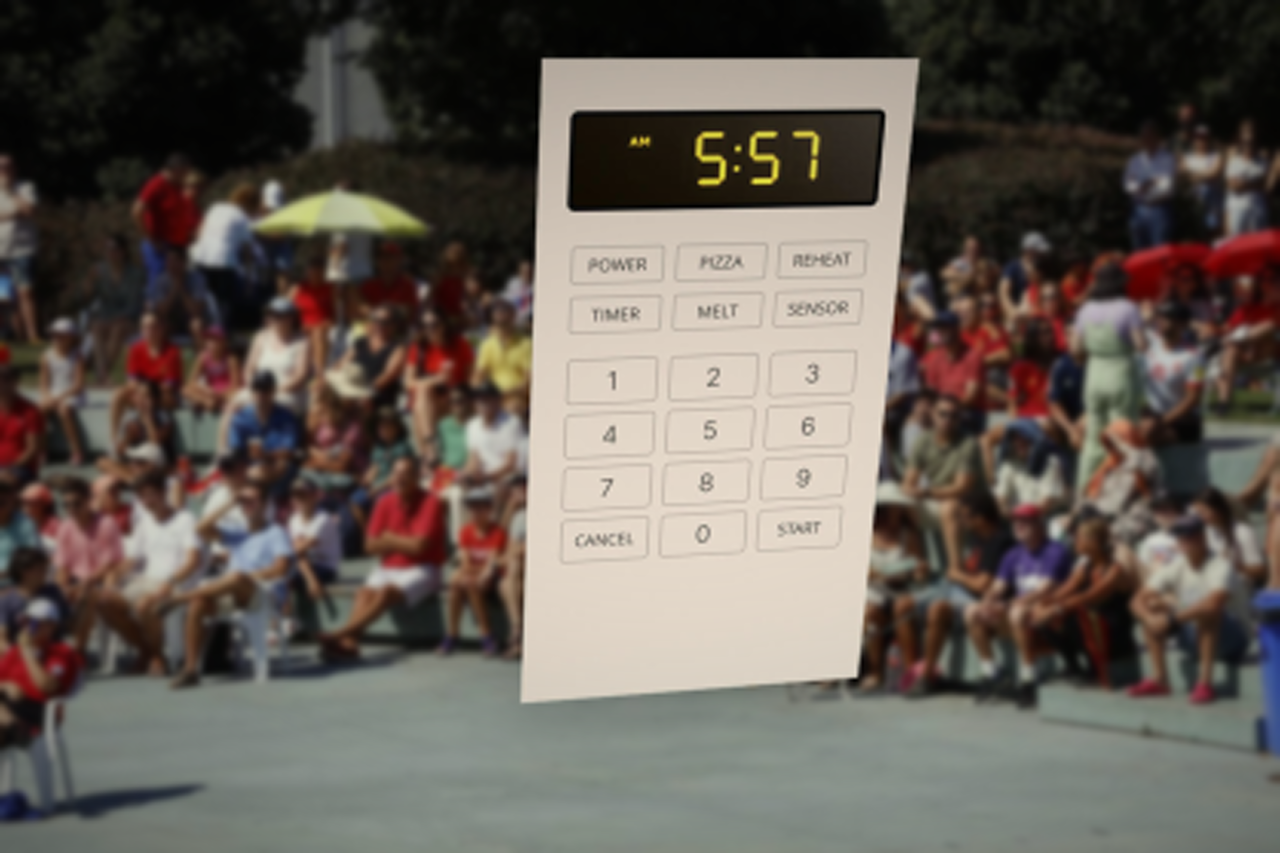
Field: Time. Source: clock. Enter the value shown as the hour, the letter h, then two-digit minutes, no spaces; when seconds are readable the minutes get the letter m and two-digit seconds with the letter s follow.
5h57
